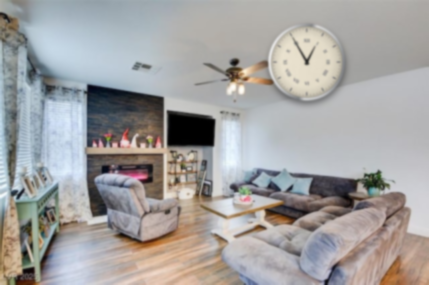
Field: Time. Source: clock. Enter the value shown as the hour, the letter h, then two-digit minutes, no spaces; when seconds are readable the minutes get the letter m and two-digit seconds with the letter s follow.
12h55
